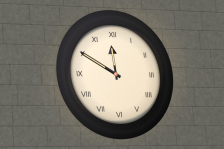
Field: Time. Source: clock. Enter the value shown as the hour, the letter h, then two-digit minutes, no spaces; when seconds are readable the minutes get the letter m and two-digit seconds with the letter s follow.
11h50
